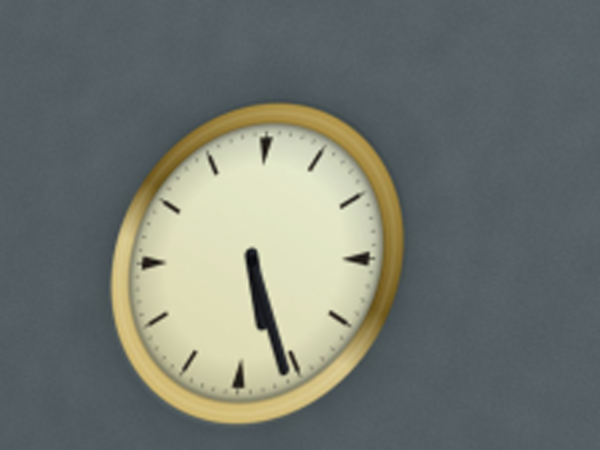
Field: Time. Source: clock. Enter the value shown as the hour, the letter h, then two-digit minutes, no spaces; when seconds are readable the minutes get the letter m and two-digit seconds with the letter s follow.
5h26
